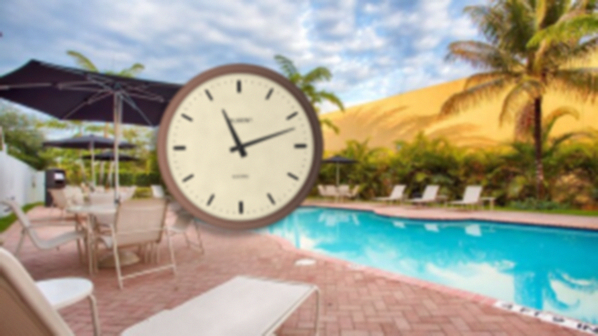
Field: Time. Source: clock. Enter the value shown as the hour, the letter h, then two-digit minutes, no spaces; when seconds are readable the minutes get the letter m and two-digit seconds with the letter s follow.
11h12
